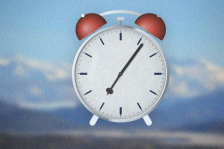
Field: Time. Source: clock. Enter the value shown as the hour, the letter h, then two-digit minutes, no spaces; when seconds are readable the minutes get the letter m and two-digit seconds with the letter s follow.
7h06
